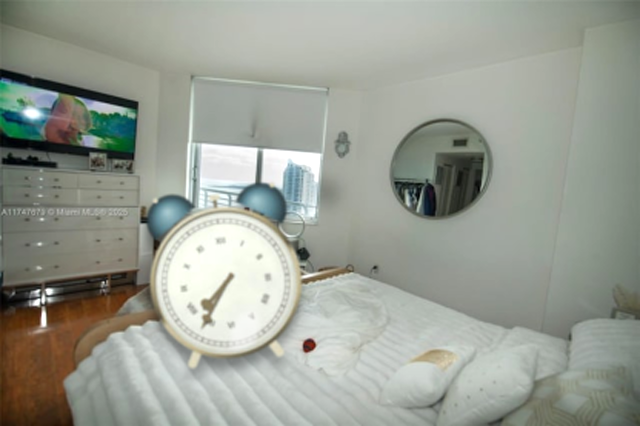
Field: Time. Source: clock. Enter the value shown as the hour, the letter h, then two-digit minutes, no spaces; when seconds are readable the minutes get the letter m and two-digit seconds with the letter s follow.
7h36
